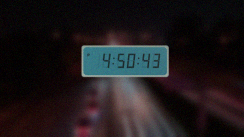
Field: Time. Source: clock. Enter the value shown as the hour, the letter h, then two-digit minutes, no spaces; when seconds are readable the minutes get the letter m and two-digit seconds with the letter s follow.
4h50m43s
